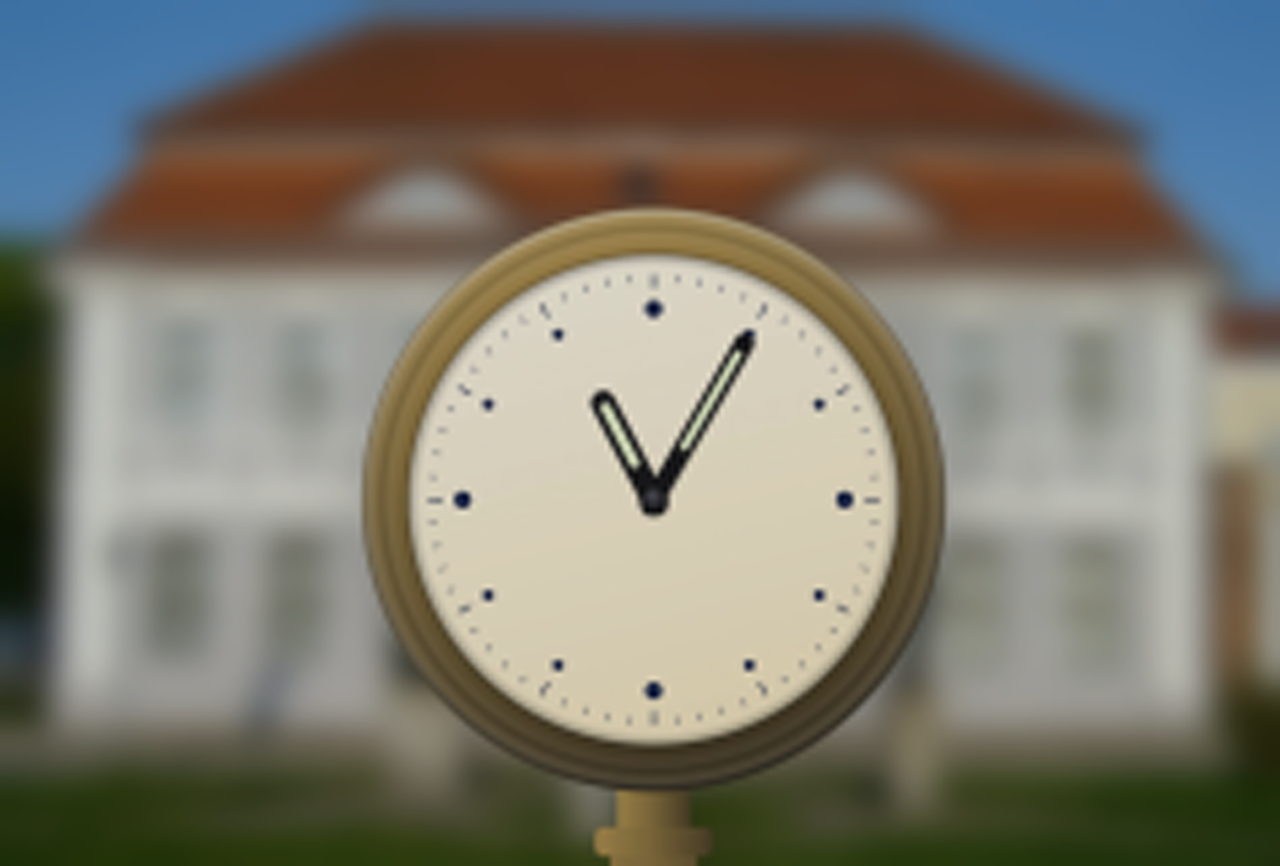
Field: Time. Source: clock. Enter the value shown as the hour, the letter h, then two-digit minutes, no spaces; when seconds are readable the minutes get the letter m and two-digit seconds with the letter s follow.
11h05
